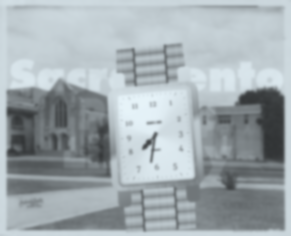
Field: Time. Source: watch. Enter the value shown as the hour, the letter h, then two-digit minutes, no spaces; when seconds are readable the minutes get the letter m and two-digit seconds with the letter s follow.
7h32
